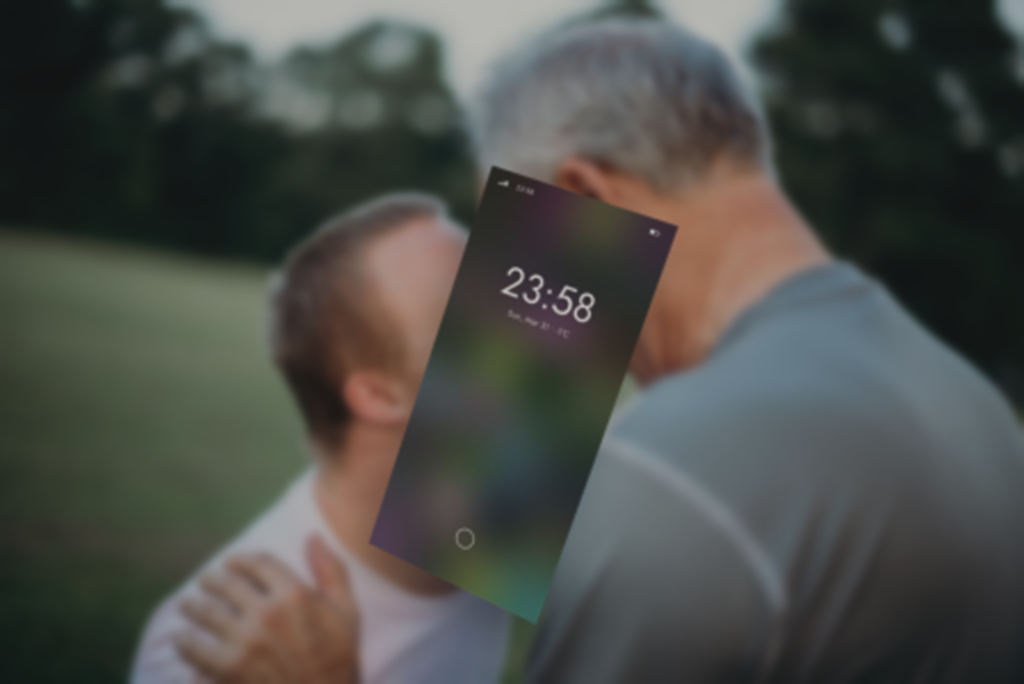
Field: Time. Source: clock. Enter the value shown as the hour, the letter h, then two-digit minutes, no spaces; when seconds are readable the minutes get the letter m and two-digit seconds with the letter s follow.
23h58
